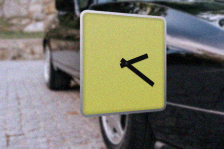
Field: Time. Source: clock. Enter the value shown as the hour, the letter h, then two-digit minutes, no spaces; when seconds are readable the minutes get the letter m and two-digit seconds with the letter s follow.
2h21
